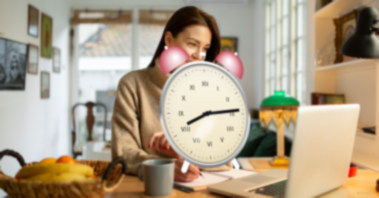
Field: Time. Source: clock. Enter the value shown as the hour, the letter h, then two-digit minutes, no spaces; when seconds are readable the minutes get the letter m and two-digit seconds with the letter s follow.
8h14
